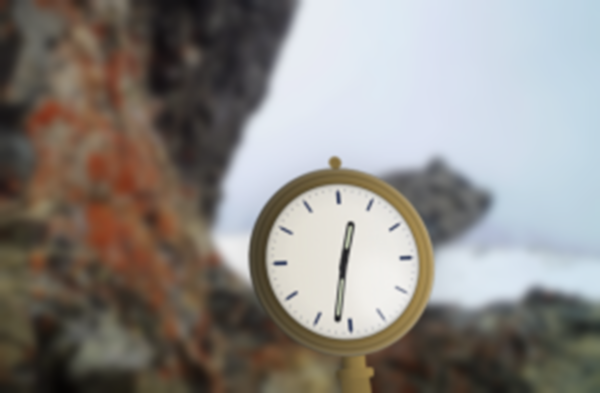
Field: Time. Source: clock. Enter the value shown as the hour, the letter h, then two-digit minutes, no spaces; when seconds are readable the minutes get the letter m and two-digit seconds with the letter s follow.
12h32
